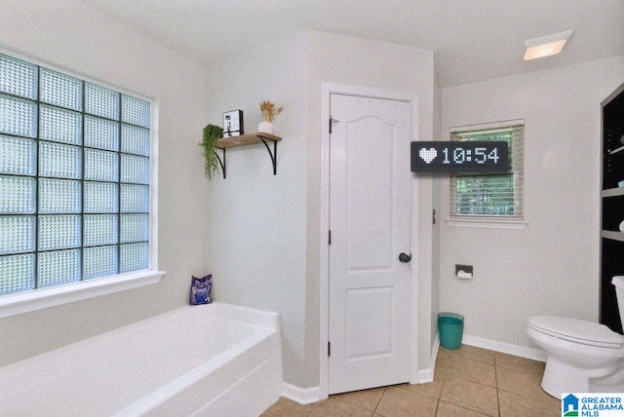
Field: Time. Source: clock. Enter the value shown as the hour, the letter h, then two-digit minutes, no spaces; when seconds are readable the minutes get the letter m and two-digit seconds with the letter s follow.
10h54
